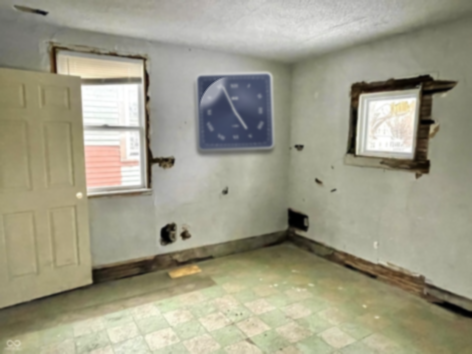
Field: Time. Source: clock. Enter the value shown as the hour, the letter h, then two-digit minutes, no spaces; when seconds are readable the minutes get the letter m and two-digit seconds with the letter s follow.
4h56
